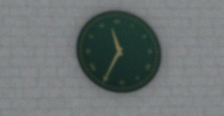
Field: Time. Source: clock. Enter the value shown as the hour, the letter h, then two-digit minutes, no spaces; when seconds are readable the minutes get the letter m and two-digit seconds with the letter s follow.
11h35
